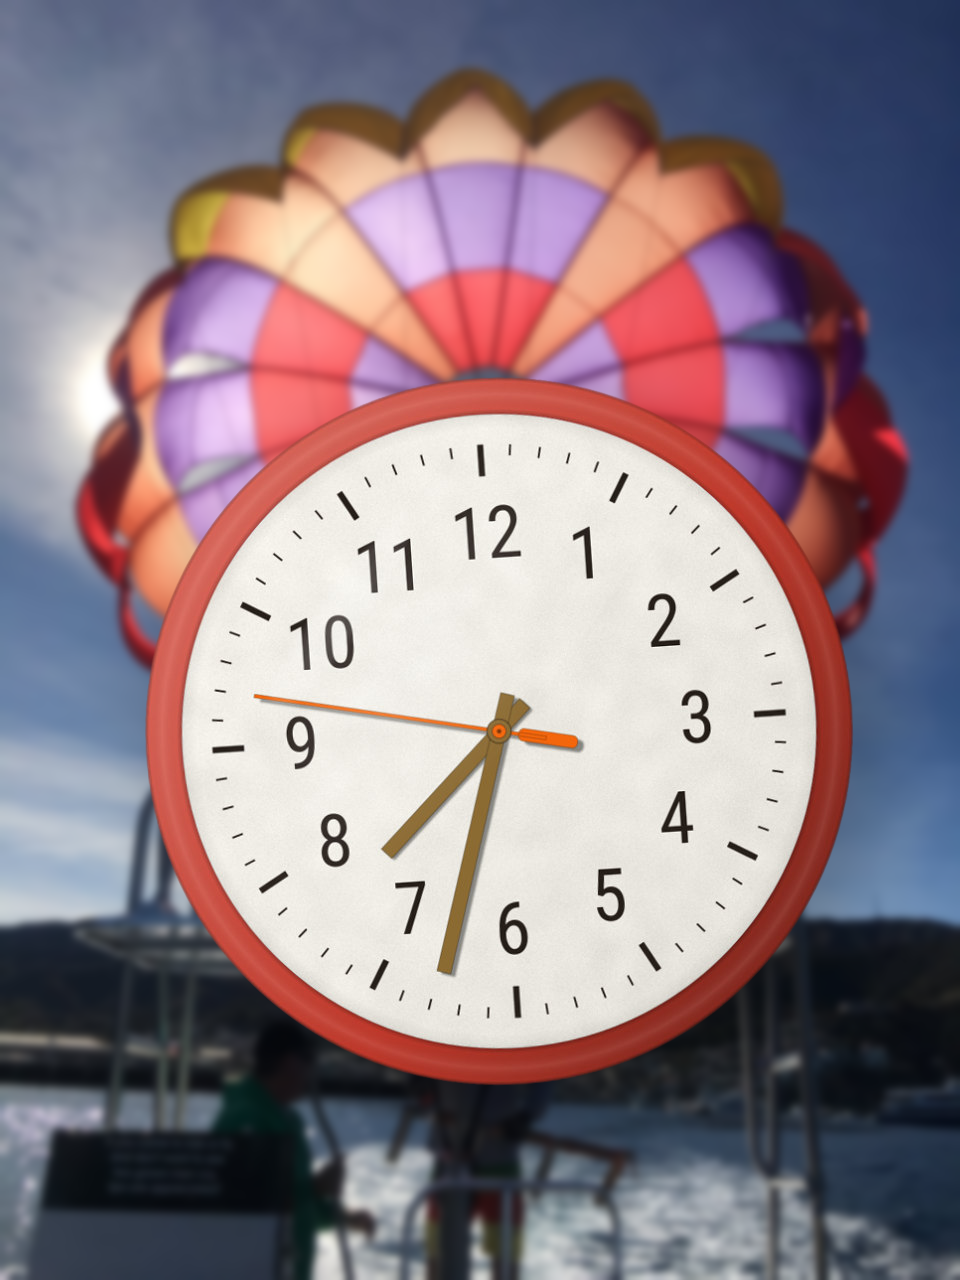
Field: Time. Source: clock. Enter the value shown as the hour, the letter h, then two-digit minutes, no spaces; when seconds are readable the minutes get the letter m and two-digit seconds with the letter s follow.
7h32m47s
